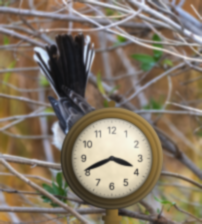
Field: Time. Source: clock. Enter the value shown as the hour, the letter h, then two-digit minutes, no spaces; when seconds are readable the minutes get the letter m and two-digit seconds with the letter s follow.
3h41
